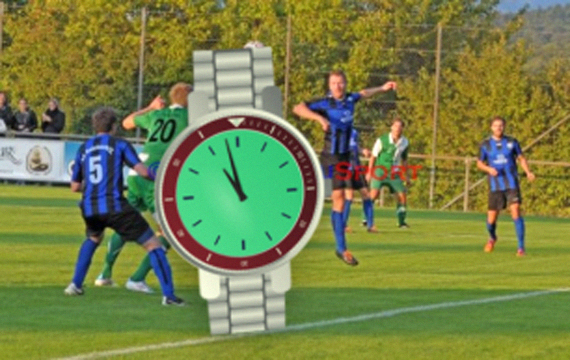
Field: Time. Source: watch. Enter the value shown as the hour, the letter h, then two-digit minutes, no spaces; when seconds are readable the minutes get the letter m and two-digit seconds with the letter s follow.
10h58
